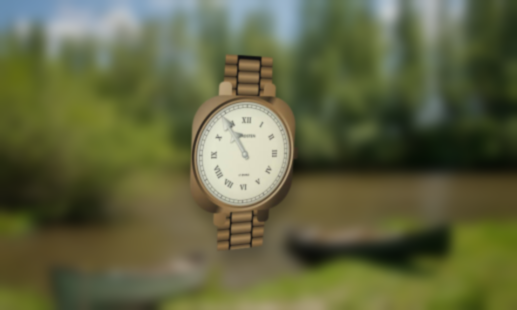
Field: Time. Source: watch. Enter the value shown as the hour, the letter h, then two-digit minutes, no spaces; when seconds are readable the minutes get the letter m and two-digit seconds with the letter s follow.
10h54
